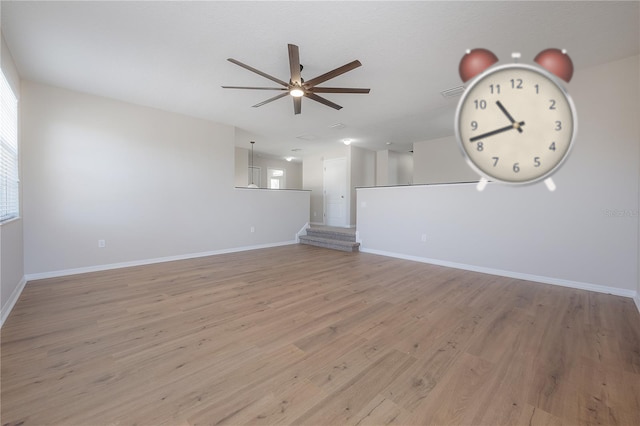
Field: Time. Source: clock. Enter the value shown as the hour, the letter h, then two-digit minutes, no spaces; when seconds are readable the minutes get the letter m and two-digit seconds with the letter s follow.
10h42
